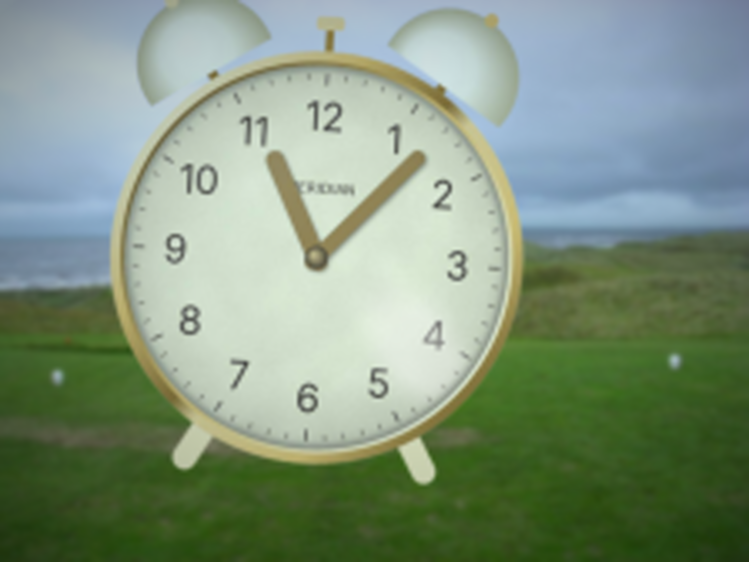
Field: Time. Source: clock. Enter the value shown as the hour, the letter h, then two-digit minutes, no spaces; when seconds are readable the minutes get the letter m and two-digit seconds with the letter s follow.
11h07
